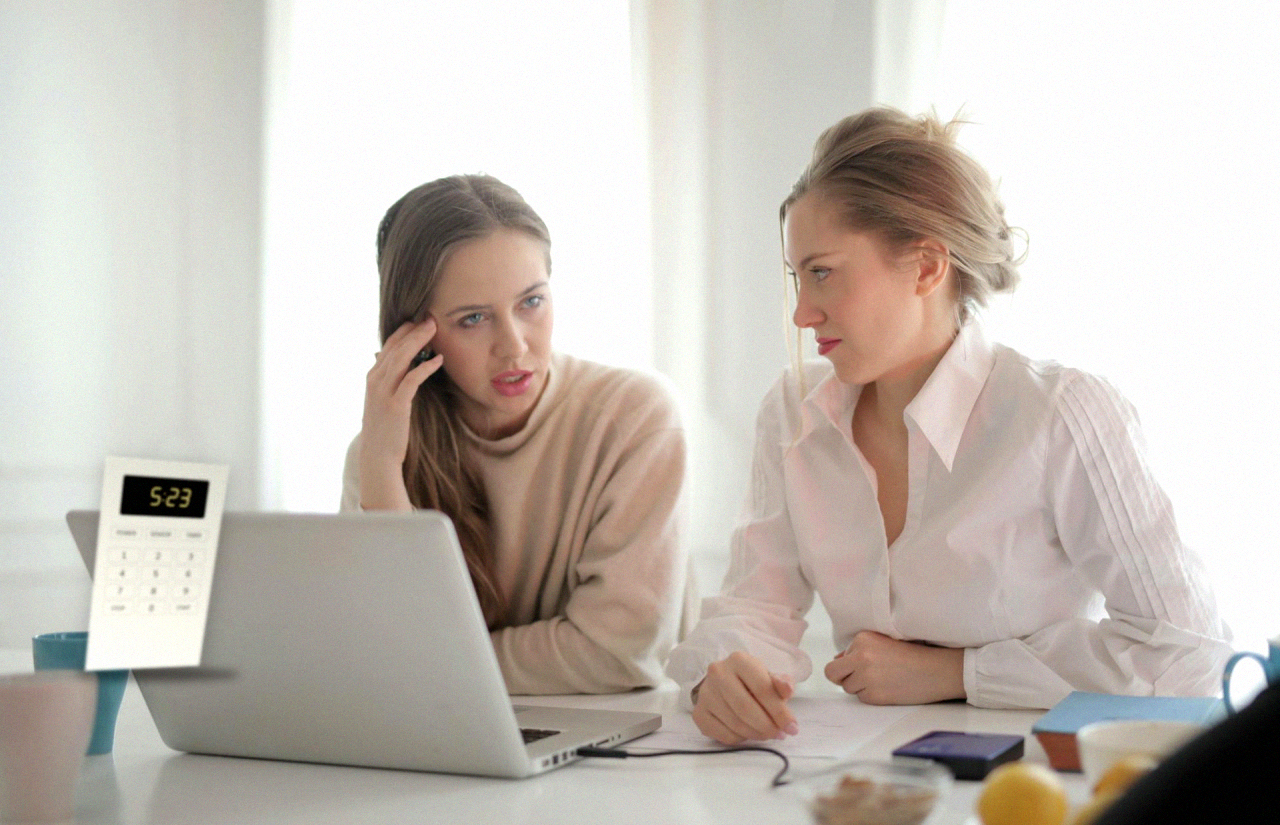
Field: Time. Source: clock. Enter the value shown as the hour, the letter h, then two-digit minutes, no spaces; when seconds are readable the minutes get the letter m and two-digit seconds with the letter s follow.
5h23
